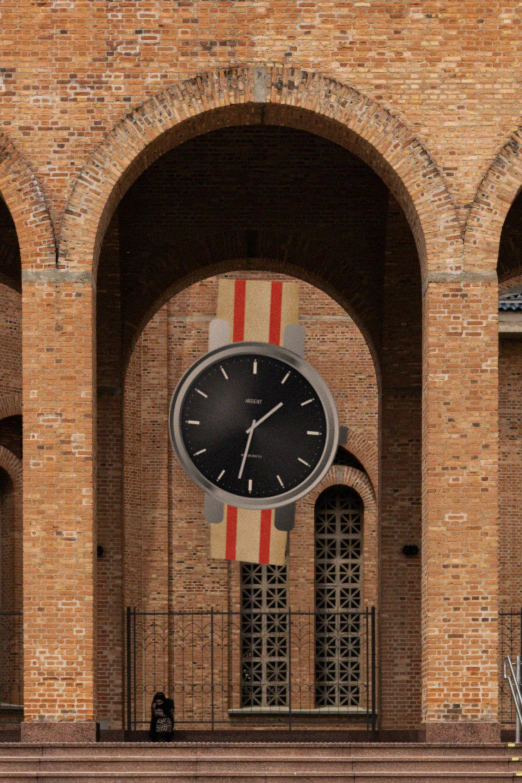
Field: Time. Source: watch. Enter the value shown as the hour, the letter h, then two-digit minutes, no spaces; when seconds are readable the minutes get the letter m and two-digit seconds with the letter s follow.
1h32
